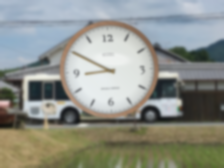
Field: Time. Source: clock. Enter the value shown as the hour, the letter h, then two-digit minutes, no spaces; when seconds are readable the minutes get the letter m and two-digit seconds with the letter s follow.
8h50
